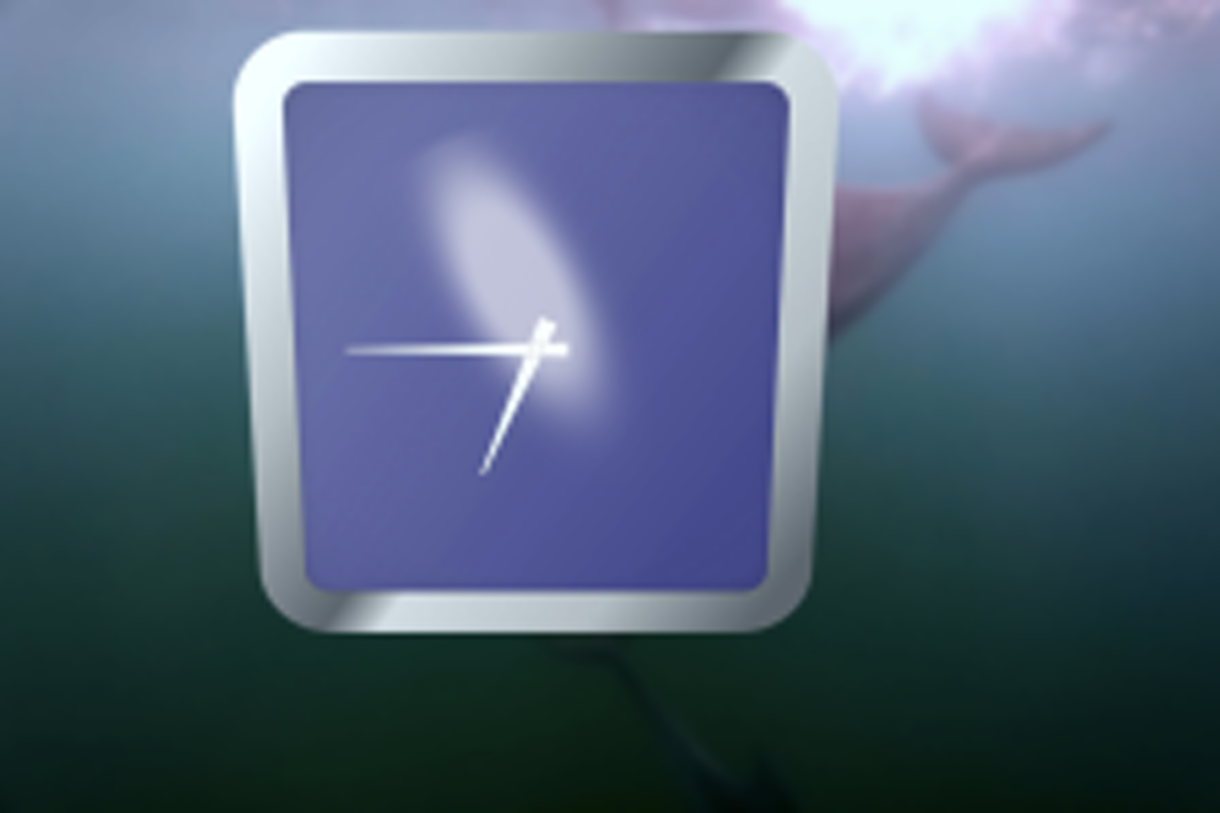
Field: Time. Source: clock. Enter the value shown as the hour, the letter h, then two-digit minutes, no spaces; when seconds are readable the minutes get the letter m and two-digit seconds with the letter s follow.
6h45
